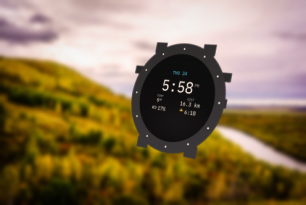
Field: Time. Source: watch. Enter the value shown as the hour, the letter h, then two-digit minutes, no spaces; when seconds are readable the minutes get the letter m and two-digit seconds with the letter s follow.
5h58
